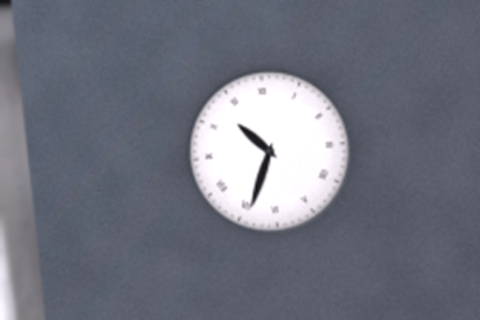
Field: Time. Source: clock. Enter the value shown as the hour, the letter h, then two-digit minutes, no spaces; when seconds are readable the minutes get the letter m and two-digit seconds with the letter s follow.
10h34
